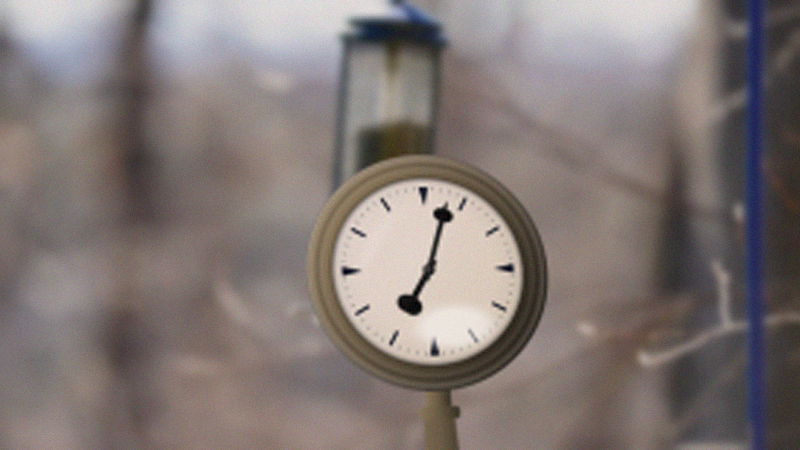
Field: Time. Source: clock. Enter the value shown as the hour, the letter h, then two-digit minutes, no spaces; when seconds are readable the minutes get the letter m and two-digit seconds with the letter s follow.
7h03
